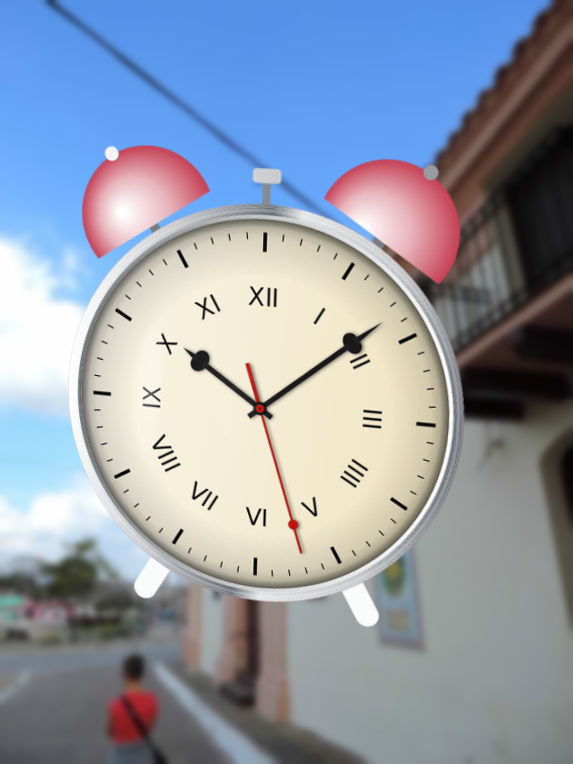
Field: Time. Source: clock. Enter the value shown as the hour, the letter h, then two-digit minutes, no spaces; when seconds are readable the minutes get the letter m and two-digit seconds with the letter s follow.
10h08m27s
